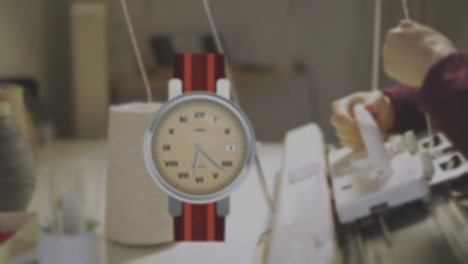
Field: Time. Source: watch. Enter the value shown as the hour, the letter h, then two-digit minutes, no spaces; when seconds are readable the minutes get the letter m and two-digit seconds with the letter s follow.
6h22
